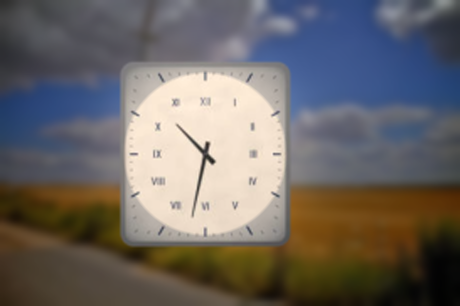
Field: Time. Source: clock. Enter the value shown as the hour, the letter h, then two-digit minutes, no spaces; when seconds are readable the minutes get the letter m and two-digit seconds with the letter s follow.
10h32
